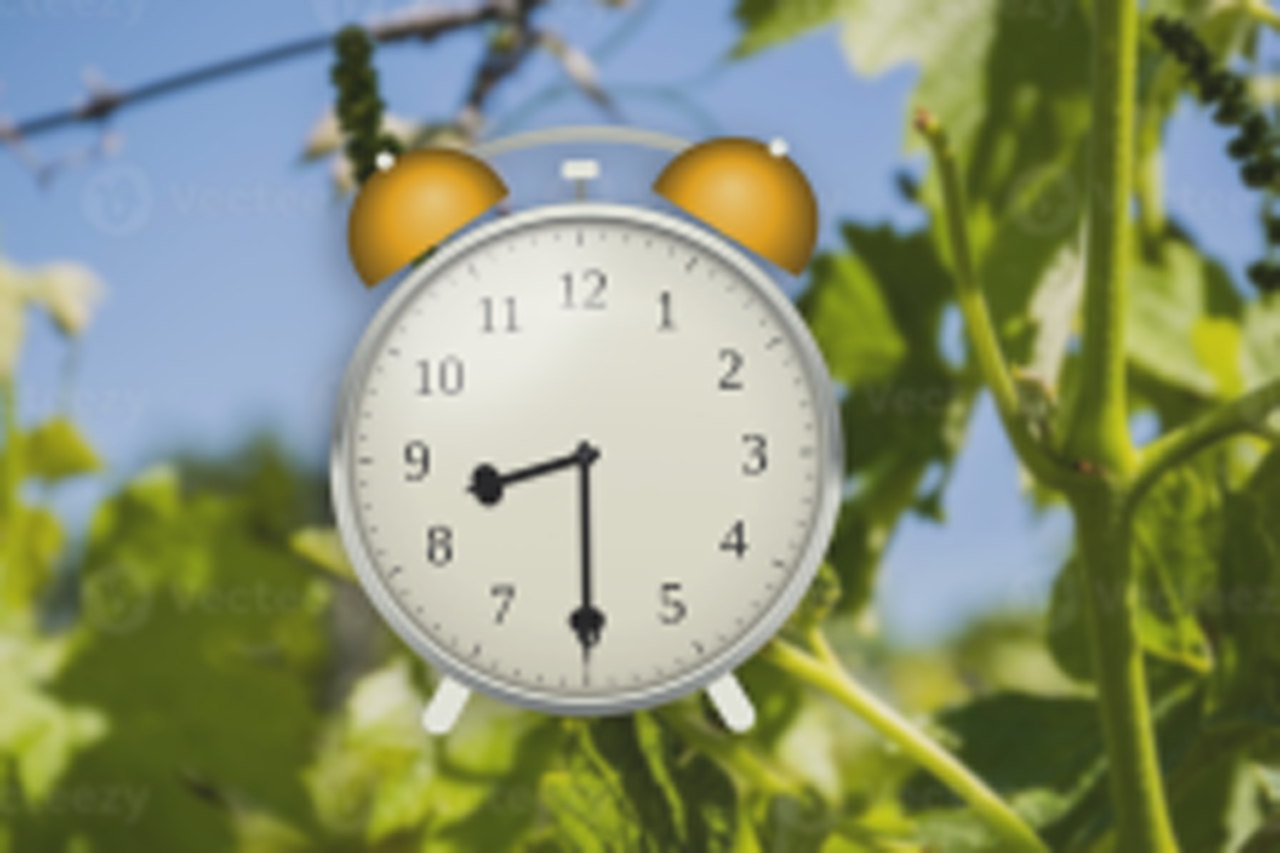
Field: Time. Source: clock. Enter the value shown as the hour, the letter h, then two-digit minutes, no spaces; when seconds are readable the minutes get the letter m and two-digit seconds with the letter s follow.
8h30
